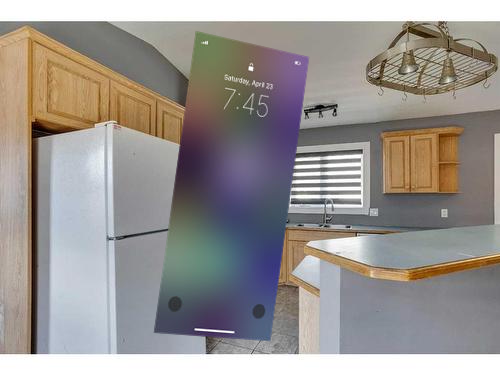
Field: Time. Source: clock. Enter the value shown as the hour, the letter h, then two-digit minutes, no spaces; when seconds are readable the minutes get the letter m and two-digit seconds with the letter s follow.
7h45
